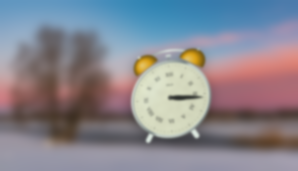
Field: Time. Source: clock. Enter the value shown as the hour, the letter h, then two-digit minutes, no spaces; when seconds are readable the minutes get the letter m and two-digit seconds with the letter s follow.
3h16
